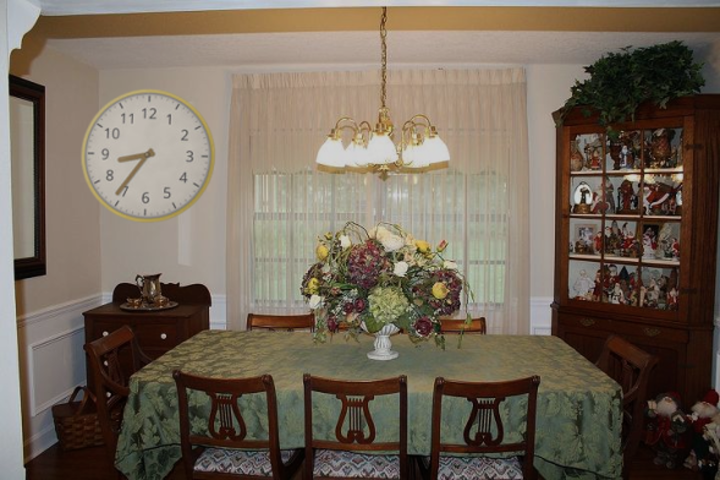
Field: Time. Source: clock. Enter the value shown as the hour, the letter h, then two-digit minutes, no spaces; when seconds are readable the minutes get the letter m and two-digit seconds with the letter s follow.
8h36
